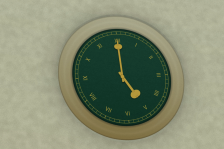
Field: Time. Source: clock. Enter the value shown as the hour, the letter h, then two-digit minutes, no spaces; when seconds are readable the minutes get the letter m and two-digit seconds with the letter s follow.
5h00
